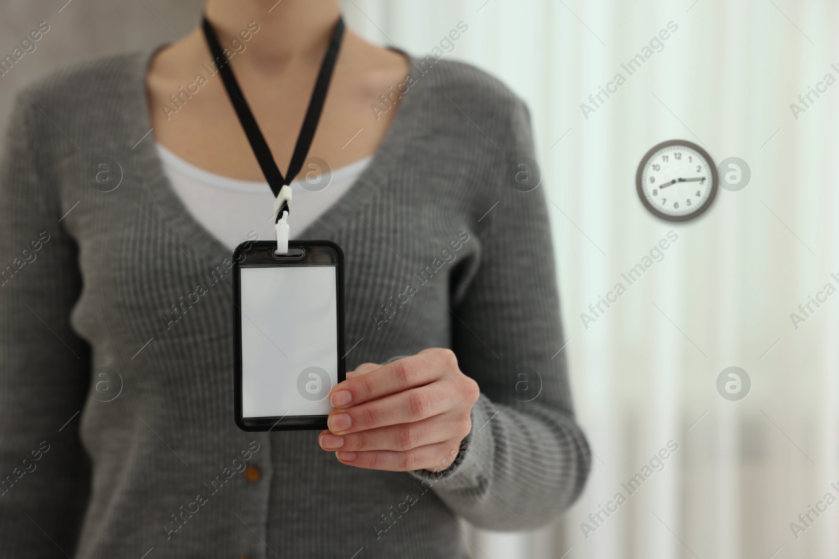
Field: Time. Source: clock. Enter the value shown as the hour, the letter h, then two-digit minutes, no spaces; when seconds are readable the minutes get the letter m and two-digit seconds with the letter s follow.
8h14
